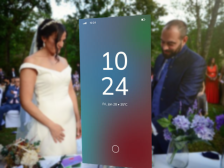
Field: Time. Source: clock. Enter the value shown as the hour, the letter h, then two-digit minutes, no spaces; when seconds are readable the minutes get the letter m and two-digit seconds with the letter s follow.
10h24
